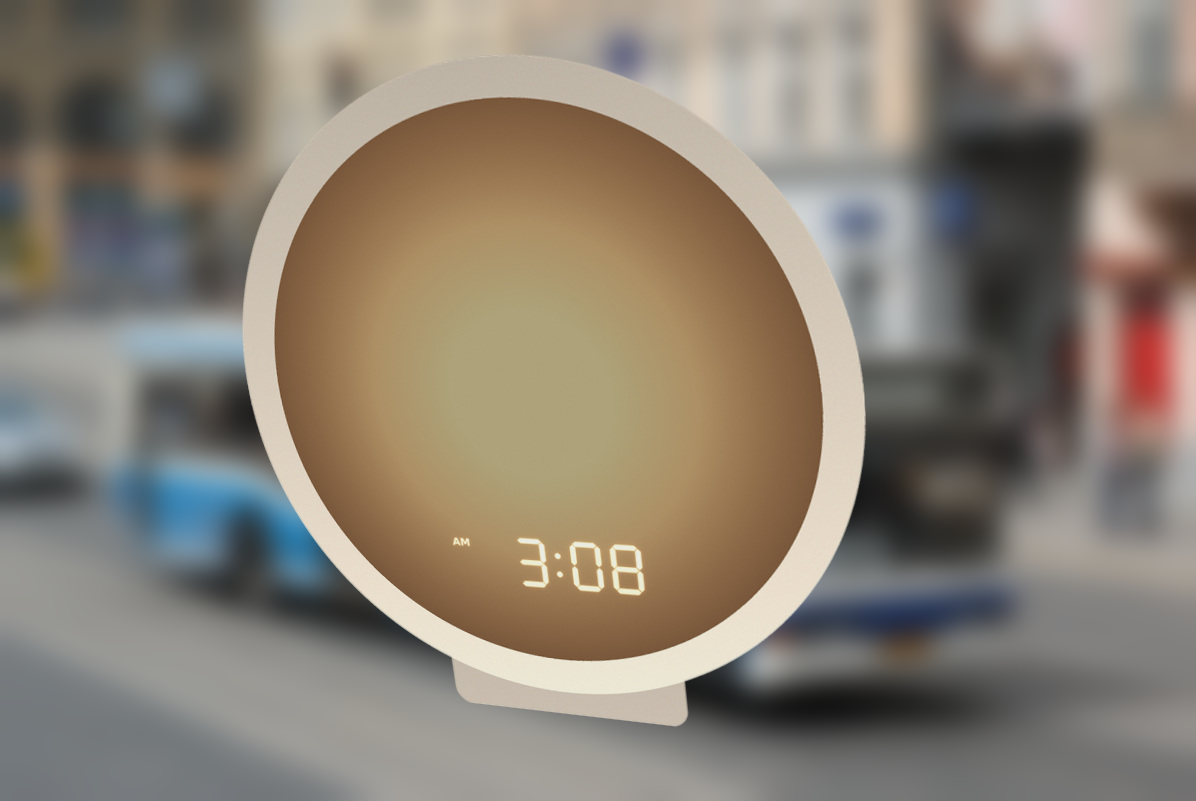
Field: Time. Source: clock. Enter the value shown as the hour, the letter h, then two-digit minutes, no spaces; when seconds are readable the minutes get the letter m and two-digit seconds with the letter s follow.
3h08
